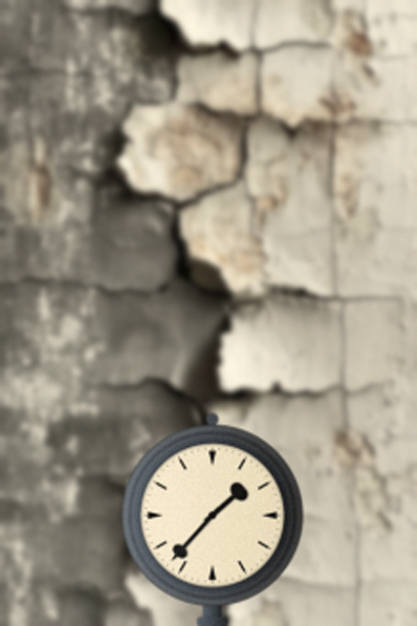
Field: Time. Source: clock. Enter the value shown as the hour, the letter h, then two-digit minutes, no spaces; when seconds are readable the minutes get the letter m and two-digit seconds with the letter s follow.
1h37
